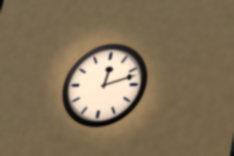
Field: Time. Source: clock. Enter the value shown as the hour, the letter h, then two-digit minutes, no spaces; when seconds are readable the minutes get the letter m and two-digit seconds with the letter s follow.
12h12
